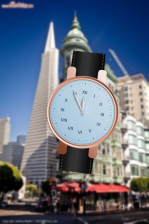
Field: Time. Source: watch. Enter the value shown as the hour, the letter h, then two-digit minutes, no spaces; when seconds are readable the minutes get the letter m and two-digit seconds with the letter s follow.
11h55
